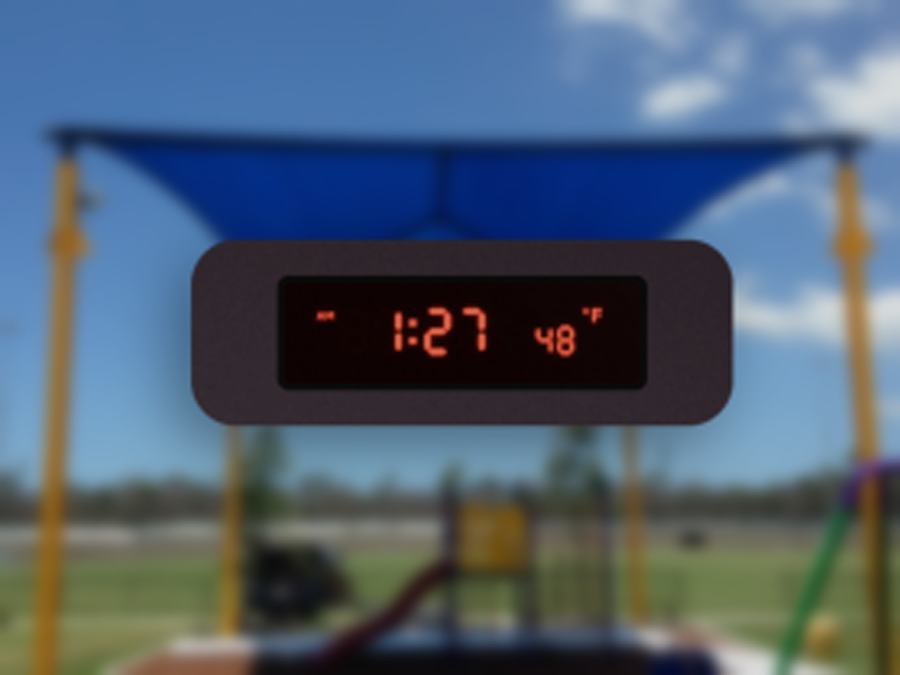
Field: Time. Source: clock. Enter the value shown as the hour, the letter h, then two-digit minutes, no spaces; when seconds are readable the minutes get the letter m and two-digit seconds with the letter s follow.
1h27
